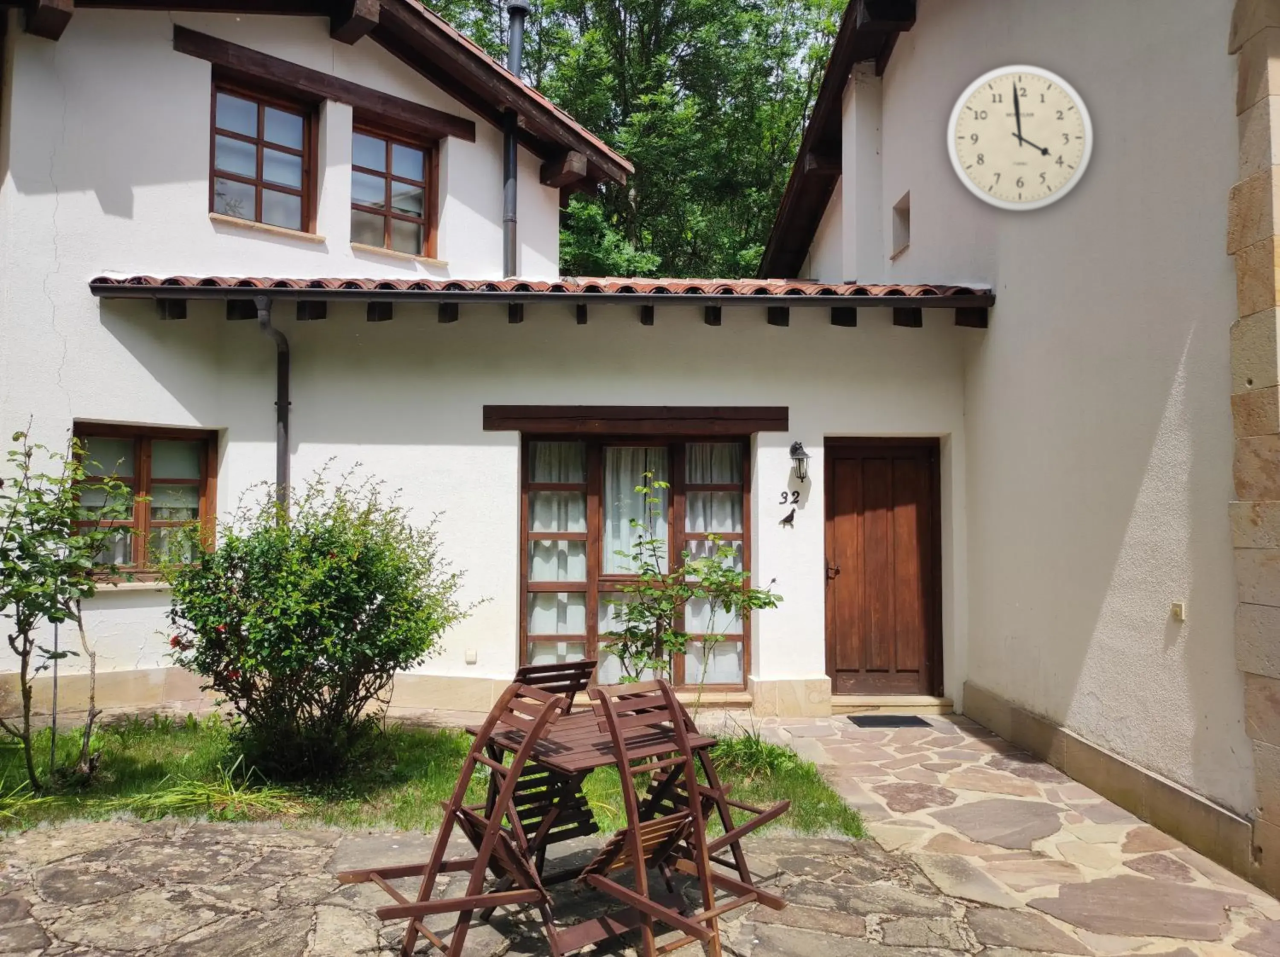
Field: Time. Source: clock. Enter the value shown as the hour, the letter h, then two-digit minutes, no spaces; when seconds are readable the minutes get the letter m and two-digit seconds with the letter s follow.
3h59
